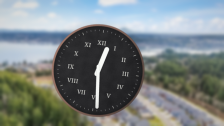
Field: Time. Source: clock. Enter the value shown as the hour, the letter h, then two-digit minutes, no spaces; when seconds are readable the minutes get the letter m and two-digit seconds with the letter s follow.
12h29
